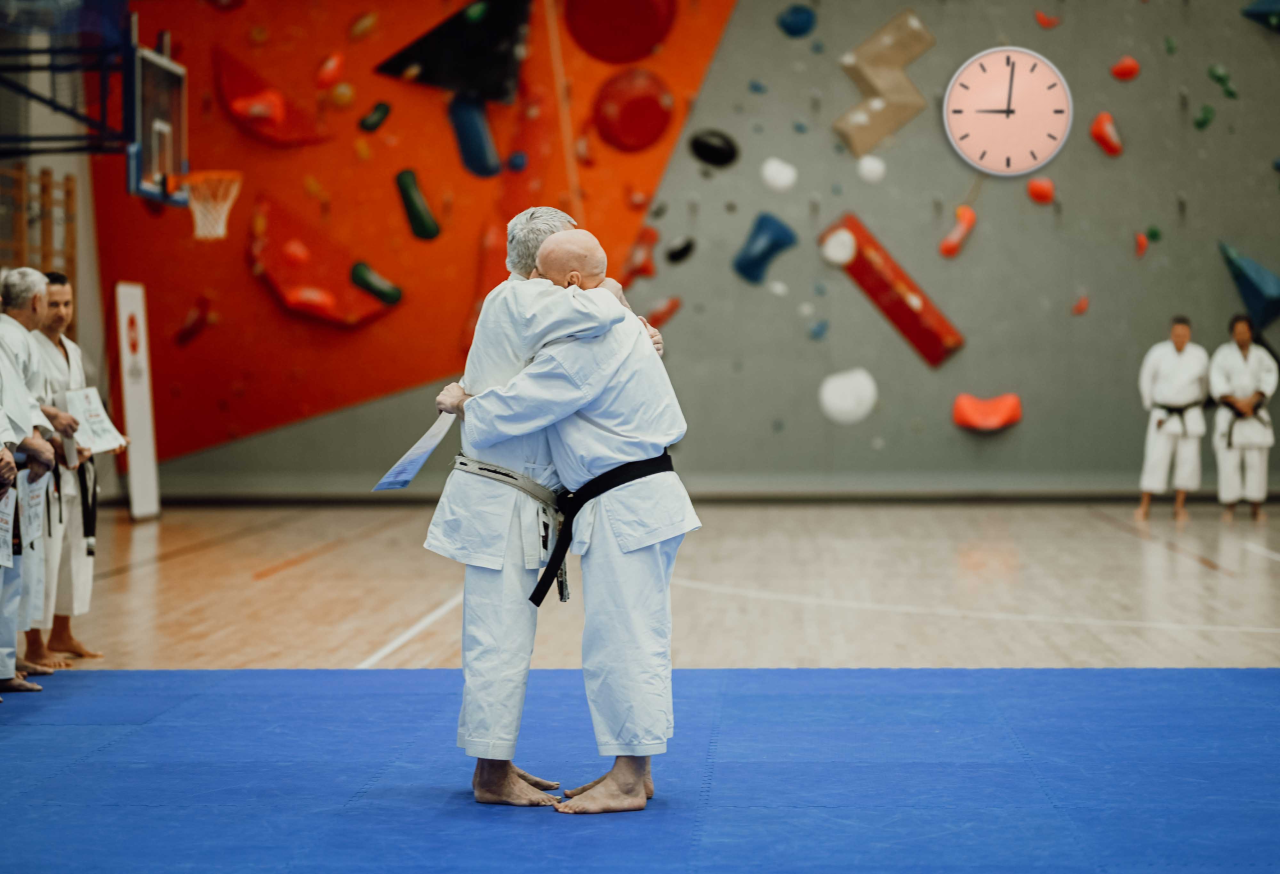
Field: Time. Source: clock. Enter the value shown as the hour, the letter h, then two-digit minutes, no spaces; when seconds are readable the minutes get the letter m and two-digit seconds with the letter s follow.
9h01
